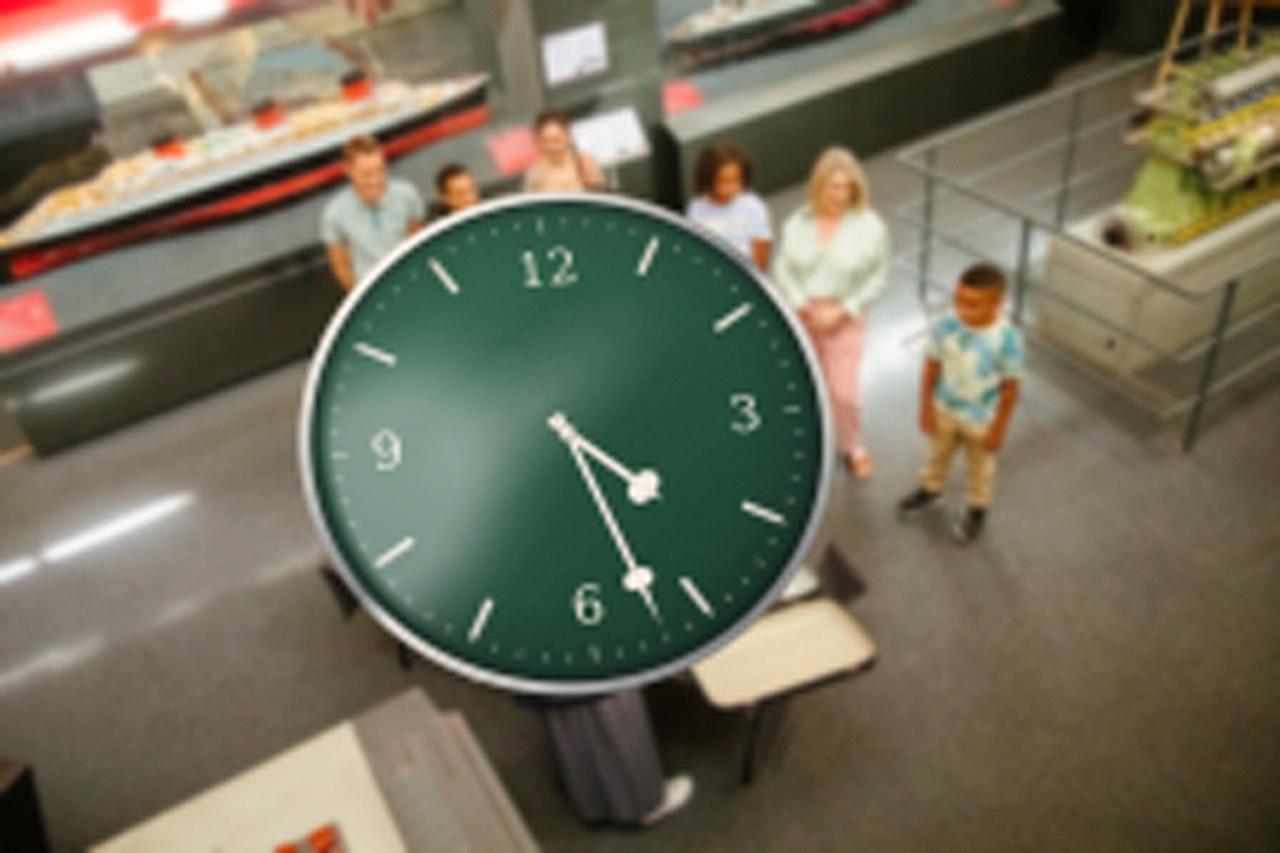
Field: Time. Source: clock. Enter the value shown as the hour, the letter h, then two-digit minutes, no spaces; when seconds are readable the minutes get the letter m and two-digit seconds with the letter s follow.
4h27
